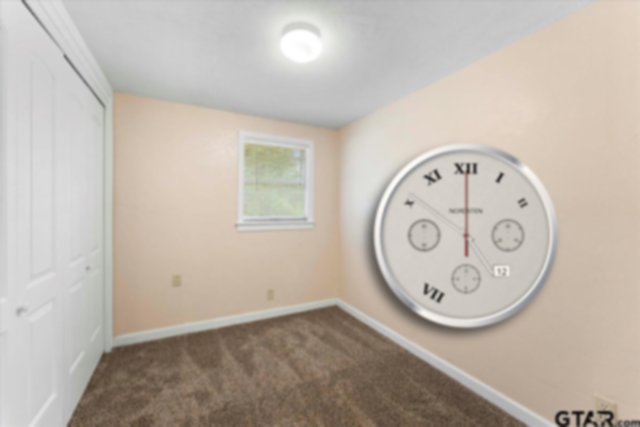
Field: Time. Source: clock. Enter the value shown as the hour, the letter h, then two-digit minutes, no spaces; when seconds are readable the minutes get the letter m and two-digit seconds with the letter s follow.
4h51
